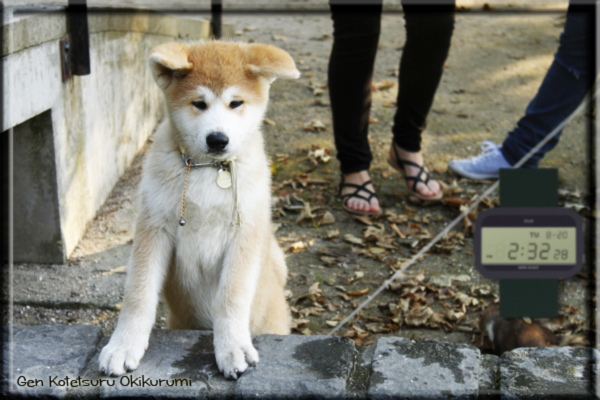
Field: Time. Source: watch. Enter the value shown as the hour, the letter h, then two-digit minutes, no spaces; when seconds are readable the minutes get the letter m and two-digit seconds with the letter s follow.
2h32
